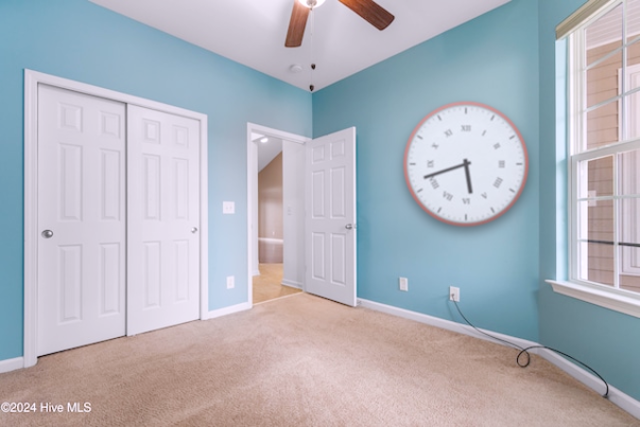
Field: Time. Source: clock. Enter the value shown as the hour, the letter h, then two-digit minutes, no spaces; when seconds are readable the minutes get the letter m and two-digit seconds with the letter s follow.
5h42
